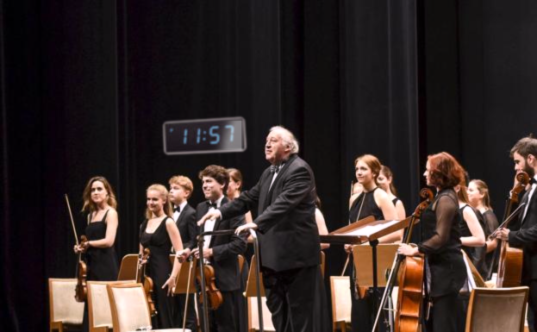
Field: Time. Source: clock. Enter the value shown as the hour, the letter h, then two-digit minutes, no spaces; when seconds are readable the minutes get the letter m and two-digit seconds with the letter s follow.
11h57
